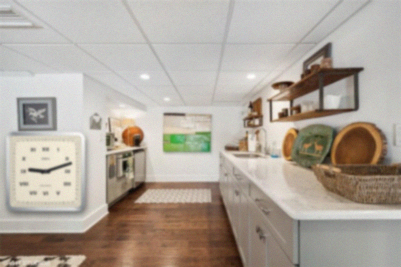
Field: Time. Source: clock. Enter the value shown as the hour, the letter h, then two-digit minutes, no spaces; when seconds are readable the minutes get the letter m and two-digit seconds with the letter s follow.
9h12
